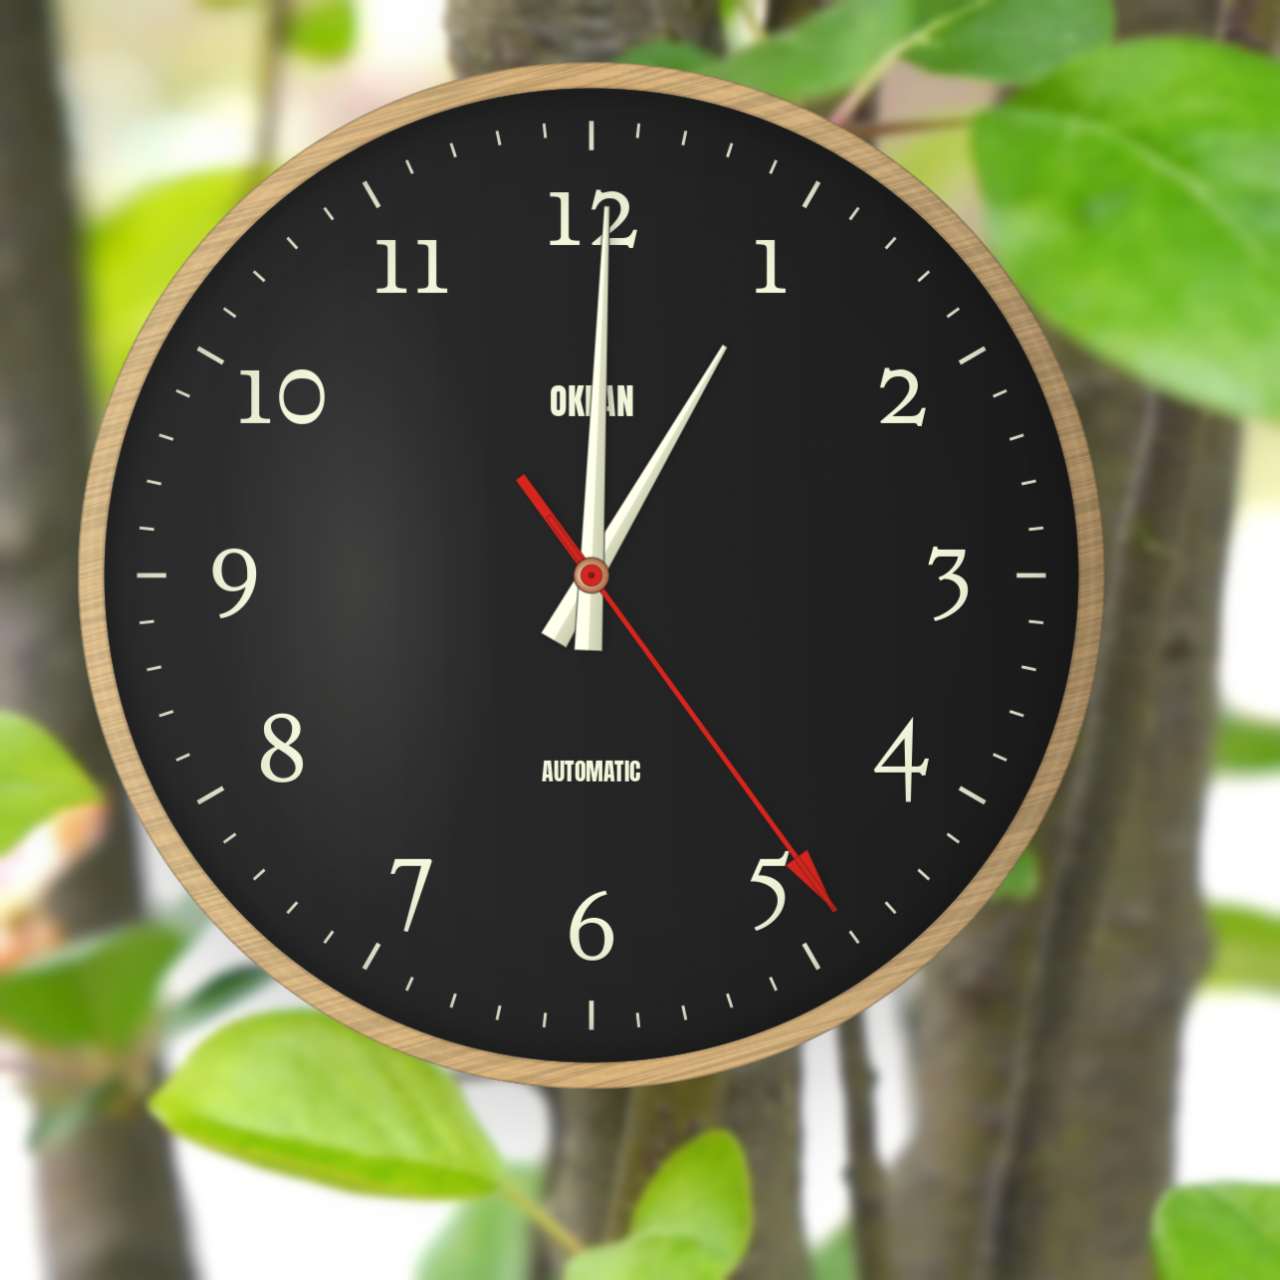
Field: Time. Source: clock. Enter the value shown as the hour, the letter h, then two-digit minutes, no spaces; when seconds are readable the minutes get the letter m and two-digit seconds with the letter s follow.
1h00m24s
